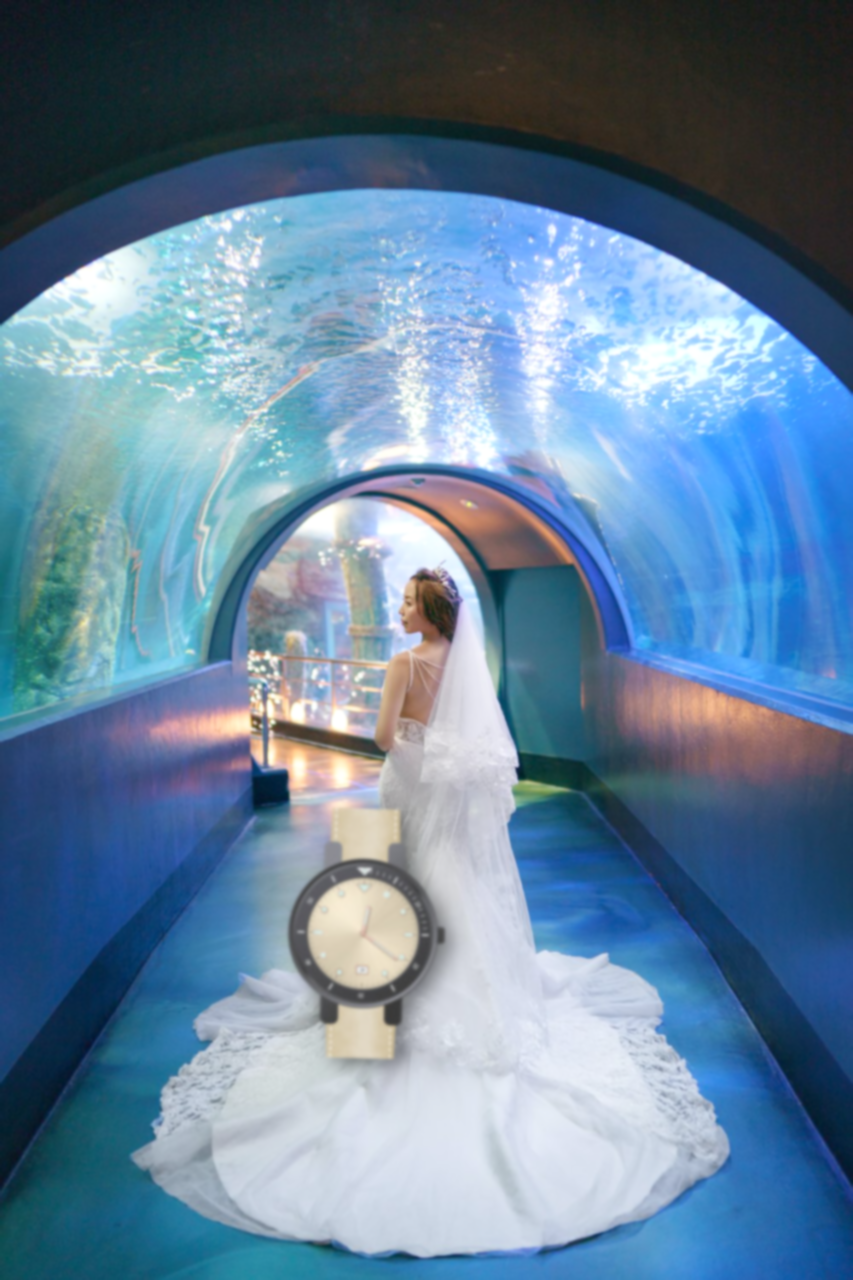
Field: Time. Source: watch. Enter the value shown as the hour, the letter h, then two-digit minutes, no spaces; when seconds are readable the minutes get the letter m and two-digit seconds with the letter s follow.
12h21
